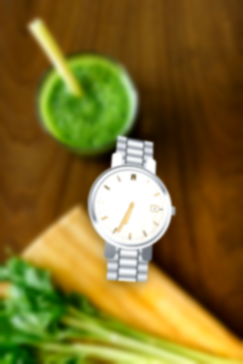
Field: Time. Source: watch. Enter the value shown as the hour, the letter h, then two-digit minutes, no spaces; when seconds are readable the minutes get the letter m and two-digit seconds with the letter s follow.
6h34
